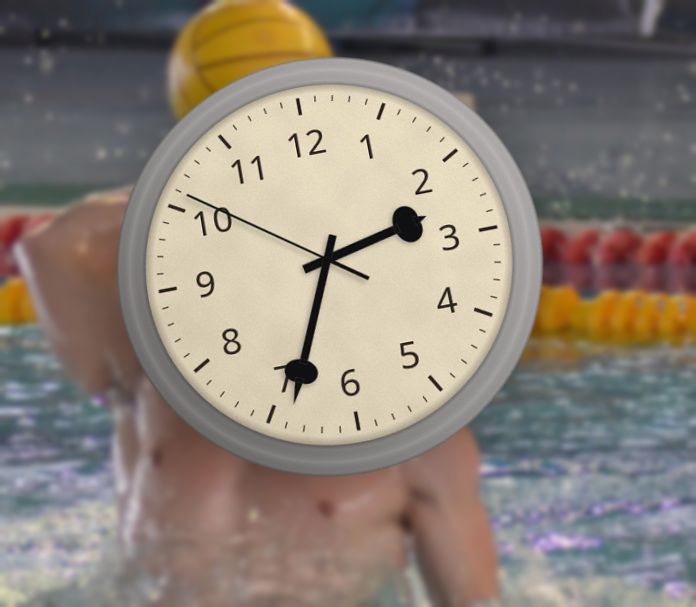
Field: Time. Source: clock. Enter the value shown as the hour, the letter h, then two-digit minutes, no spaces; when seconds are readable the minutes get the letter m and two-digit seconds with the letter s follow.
2h33m51s
